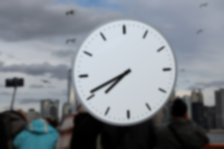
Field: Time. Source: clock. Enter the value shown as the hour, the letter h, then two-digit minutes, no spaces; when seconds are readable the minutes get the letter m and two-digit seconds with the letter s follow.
7h41
